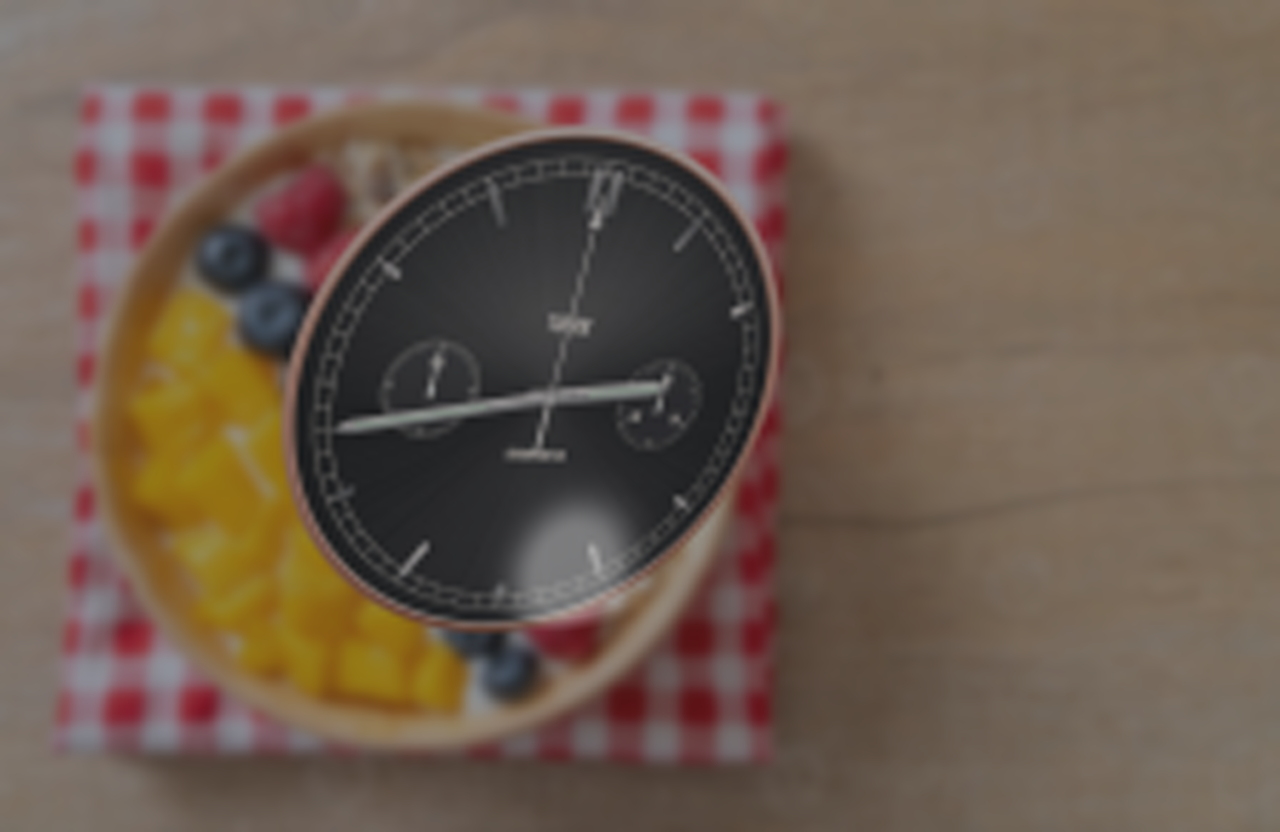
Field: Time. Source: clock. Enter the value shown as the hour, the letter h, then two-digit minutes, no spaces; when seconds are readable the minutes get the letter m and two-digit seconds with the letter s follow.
2h43
